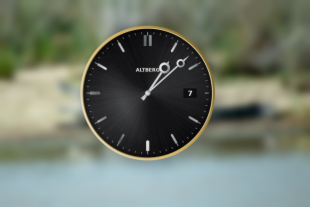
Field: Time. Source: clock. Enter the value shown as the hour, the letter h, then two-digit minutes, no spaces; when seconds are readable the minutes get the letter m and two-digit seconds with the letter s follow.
1h08
